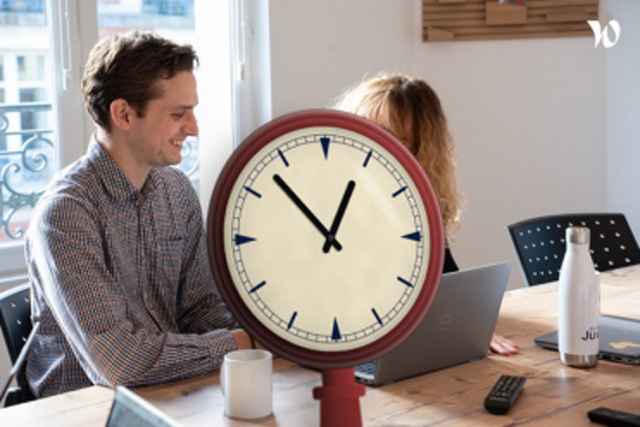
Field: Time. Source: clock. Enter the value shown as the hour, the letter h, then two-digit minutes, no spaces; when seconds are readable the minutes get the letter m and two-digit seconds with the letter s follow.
12h53
